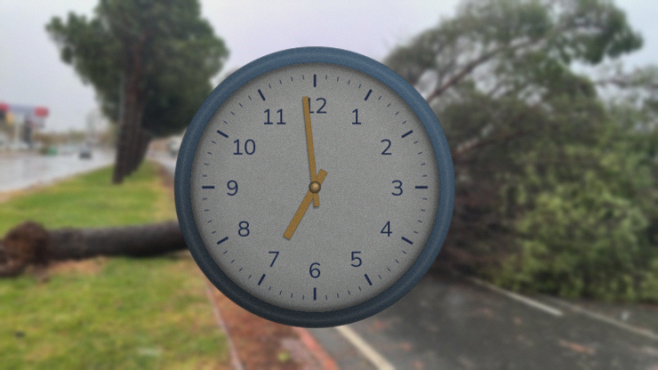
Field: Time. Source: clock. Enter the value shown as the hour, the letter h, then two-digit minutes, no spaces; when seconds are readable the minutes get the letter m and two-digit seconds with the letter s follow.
6h59
